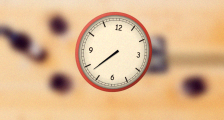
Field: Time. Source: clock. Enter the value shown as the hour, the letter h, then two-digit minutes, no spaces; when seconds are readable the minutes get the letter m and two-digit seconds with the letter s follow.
7h38
